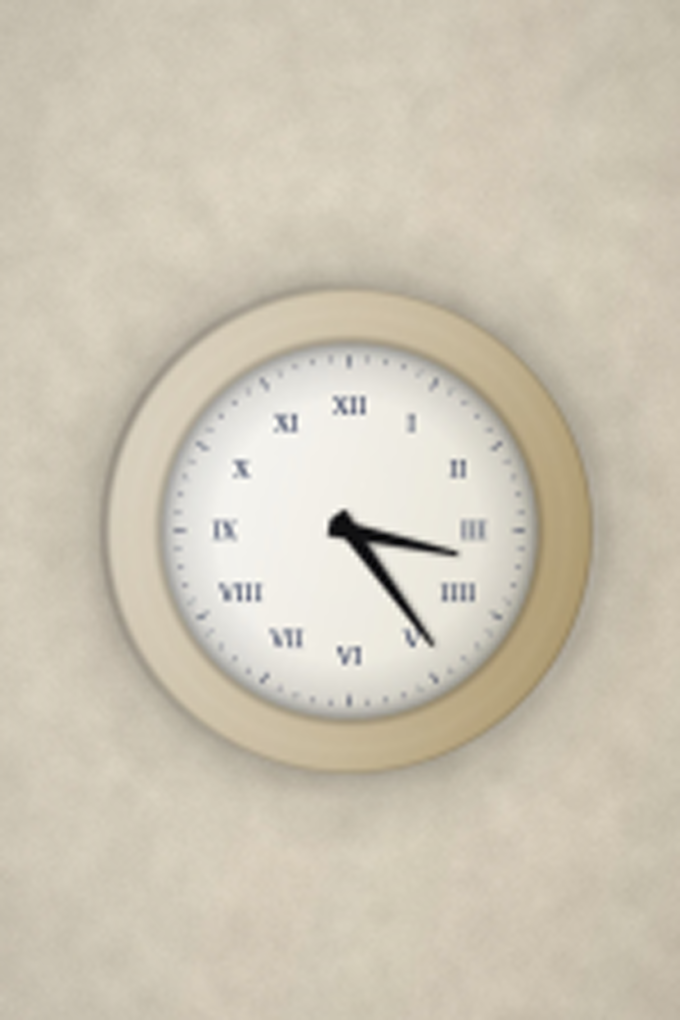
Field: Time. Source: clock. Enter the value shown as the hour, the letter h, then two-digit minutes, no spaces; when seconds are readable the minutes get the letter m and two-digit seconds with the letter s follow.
3h24
